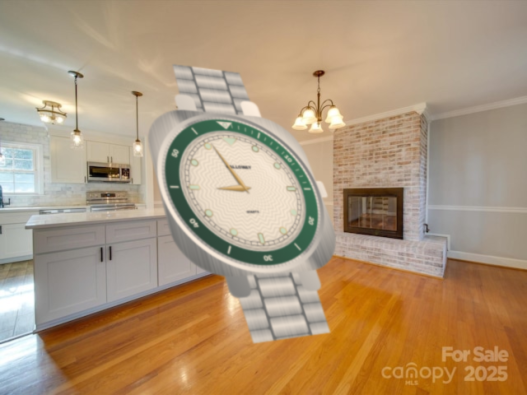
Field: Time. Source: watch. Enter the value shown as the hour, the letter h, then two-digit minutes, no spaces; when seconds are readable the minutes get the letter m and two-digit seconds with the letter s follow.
8h56
